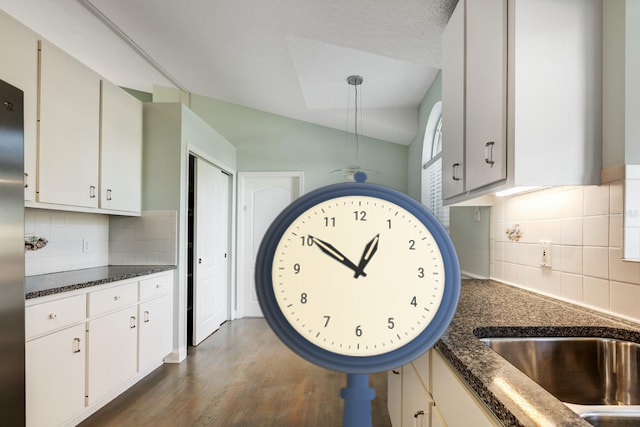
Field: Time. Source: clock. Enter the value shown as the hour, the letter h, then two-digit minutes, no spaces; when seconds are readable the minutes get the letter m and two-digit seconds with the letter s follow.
12h51
